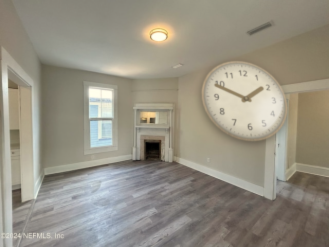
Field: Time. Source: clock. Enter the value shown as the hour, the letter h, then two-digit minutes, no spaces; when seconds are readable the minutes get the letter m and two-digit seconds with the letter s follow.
1h49
